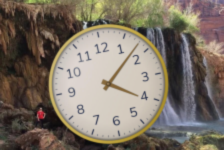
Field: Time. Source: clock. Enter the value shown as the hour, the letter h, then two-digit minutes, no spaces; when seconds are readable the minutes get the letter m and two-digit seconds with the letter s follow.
4h08
